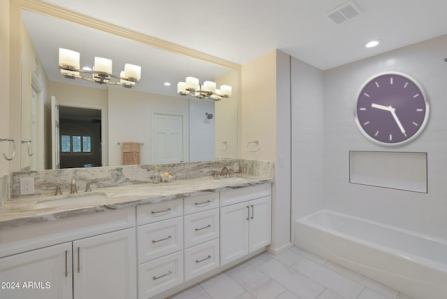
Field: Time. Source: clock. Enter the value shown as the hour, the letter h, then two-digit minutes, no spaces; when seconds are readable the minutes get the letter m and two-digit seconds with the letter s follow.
9h25
